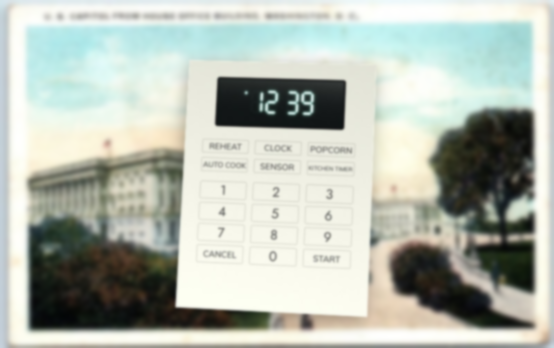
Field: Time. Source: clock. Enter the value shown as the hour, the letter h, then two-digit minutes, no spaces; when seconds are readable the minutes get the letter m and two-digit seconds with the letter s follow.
12h39
